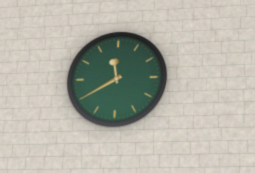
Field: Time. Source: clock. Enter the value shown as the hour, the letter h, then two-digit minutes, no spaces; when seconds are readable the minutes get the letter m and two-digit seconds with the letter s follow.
11h40
